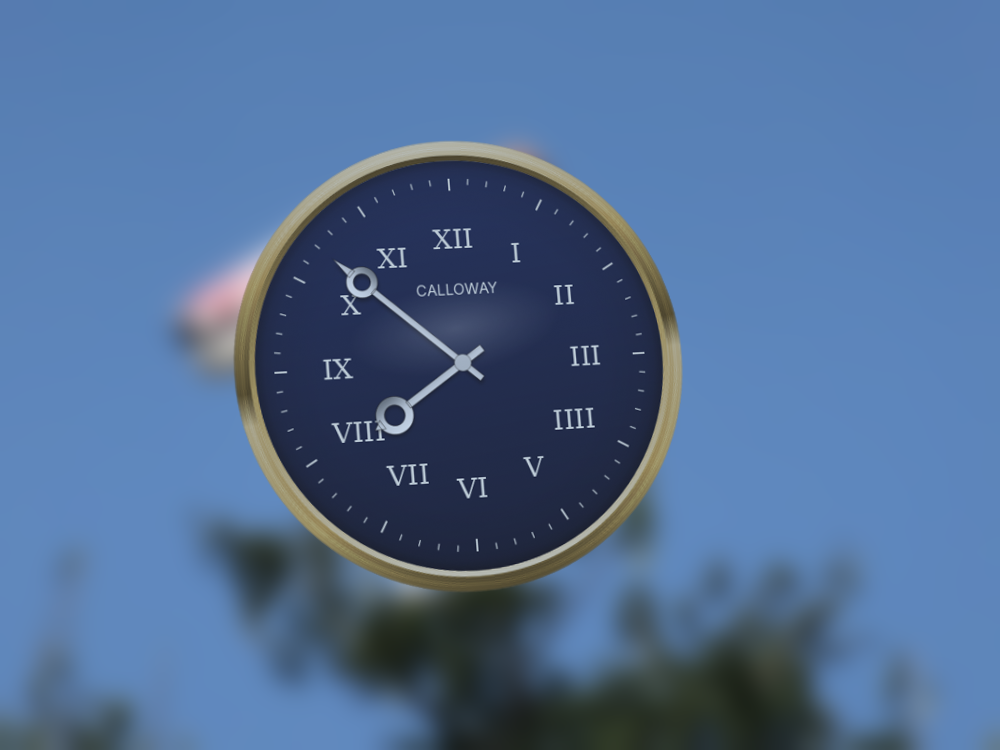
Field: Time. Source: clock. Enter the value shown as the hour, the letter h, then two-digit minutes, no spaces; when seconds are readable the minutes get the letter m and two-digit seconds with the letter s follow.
7h52
